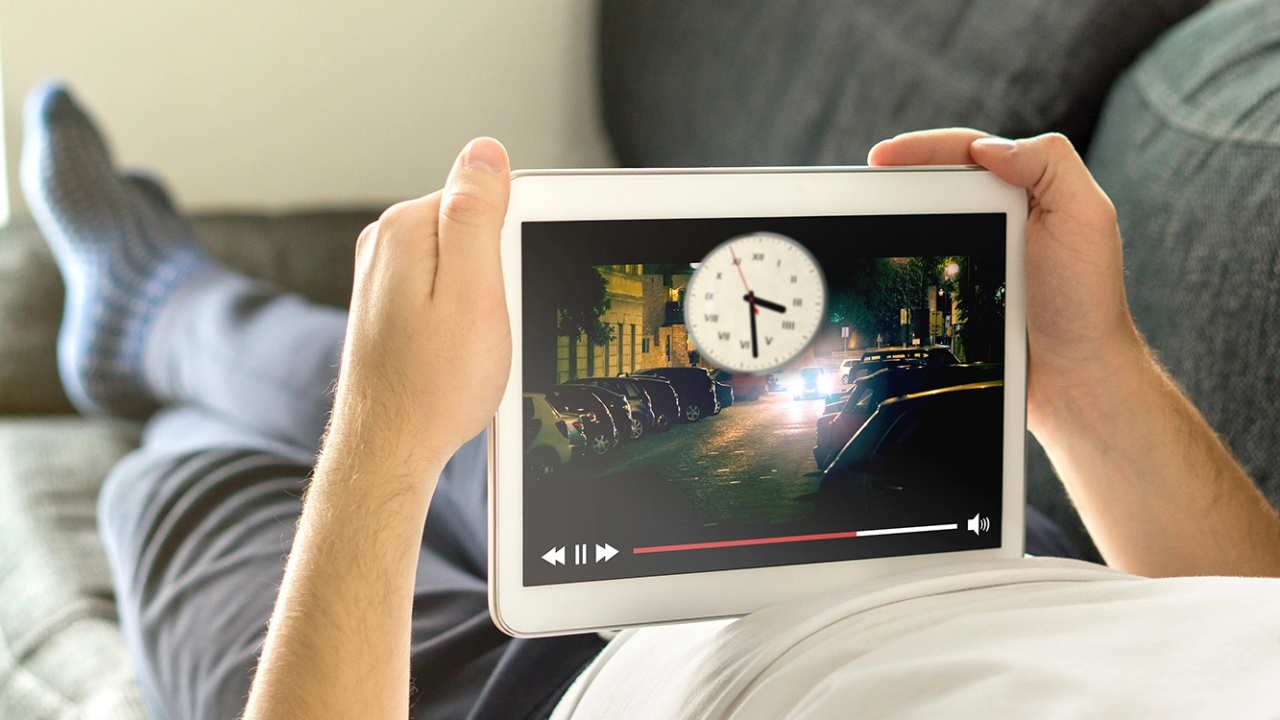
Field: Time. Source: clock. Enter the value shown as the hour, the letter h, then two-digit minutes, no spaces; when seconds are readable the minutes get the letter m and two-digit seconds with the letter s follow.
3h27m55s
